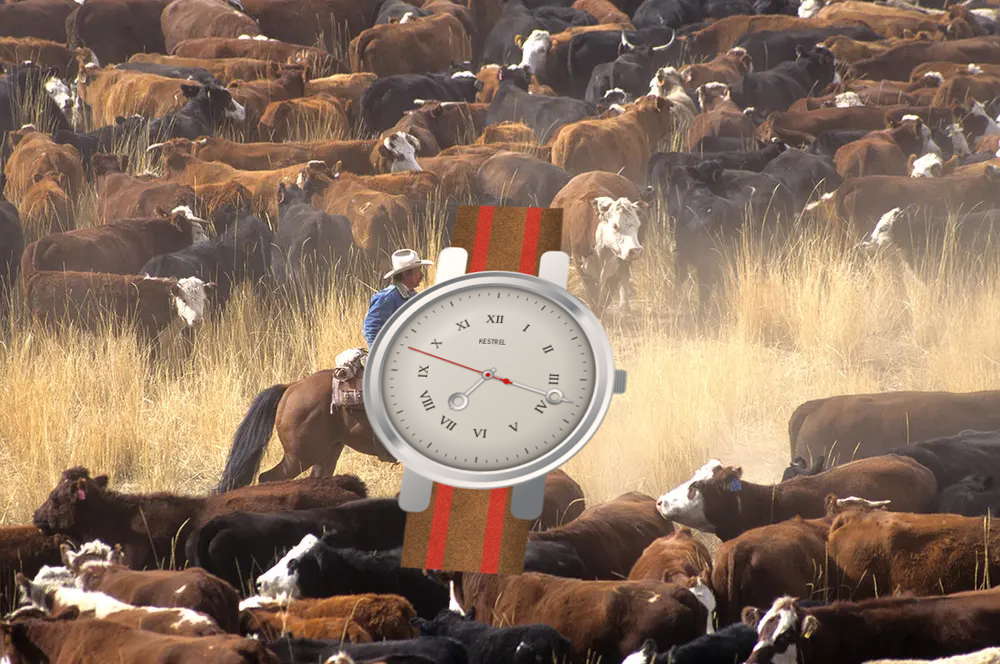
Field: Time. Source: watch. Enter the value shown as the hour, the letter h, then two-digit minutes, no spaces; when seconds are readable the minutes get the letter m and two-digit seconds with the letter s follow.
7h17m48s
